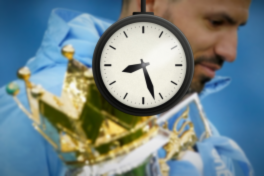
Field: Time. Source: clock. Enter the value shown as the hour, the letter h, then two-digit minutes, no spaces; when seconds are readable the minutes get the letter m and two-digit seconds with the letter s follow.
8h27
